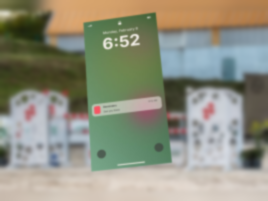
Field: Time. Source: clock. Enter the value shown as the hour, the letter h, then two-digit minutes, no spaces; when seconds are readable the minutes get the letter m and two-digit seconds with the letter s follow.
6h52
